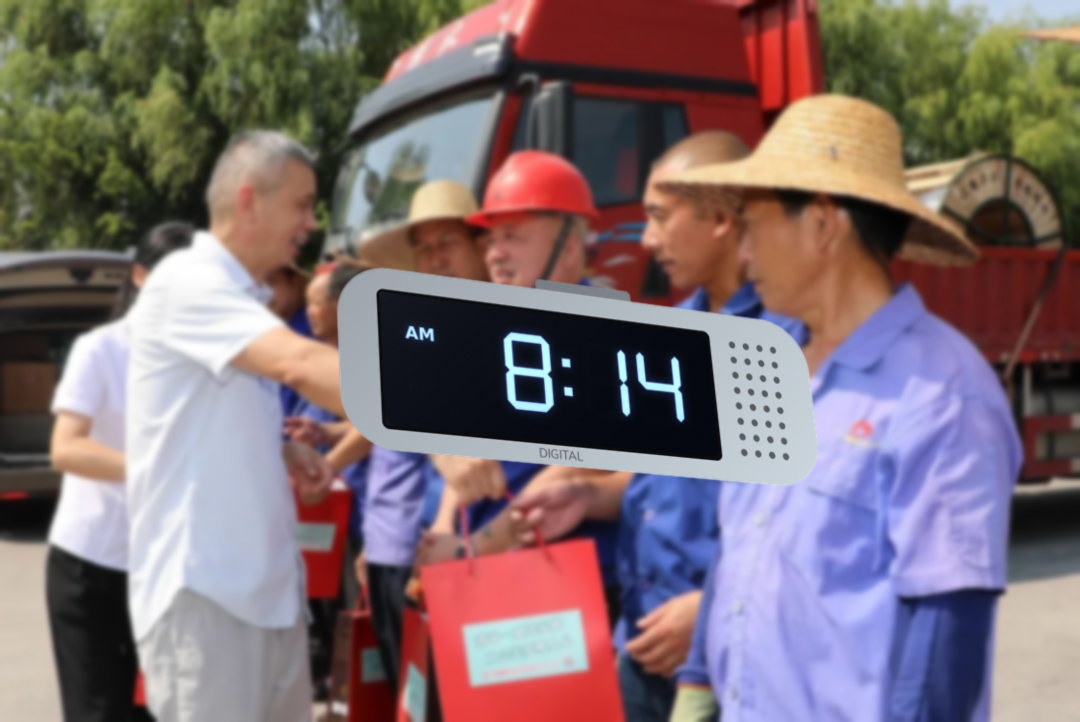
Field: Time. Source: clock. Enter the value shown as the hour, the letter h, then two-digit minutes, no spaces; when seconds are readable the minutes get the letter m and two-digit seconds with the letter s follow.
8h14
